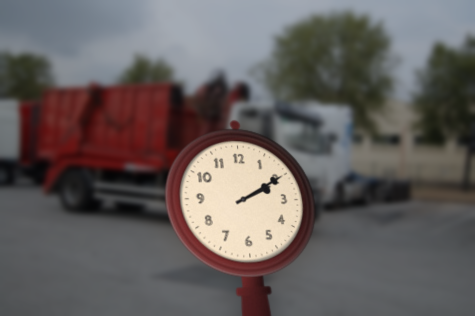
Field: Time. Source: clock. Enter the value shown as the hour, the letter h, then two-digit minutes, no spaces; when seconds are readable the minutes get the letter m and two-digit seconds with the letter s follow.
2h10
